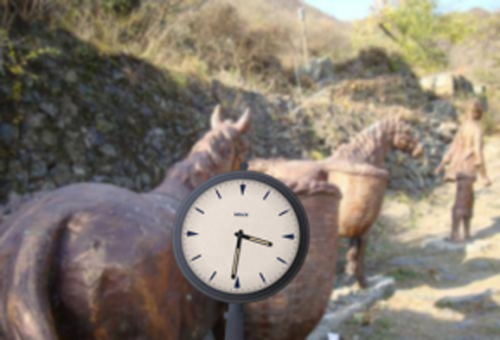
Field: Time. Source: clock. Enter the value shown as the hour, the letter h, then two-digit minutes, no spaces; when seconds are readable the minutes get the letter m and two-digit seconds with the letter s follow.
3h31
